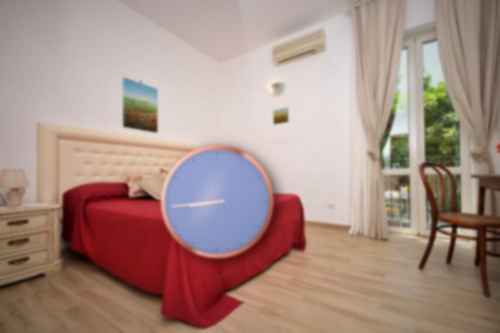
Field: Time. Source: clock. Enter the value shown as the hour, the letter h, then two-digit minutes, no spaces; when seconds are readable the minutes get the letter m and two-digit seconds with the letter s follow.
8h44
